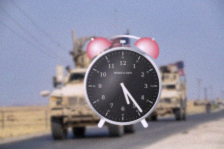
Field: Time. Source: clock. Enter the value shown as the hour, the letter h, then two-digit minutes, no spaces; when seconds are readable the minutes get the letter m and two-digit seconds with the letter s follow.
5h24
